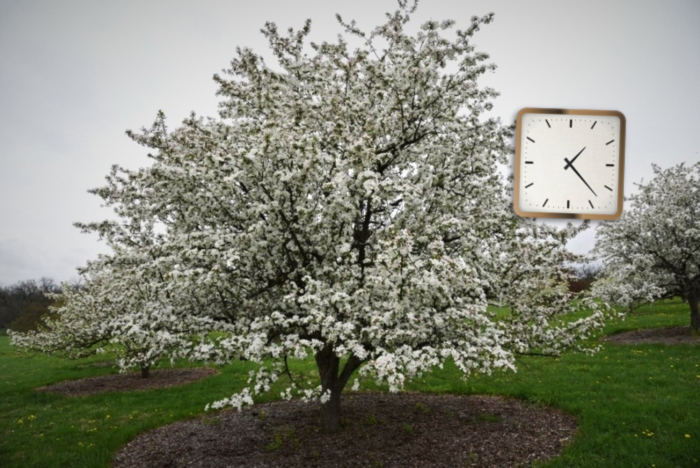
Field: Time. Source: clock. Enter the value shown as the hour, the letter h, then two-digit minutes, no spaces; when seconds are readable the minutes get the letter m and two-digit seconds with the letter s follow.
1h23
